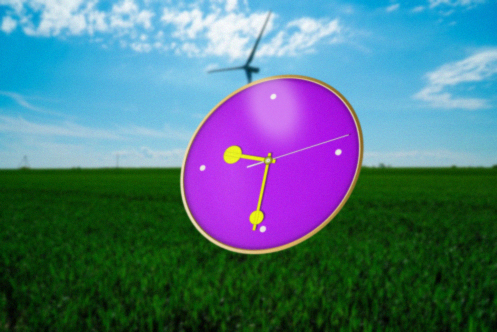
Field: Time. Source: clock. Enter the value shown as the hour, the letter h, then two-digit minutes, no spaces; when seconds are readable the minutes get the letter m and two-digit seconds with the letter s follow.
9h31m13s
